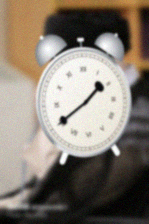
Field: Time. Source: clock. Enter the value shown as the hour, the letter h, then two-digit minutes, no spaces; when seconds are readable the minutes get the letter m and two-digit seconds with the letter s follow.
1h40
